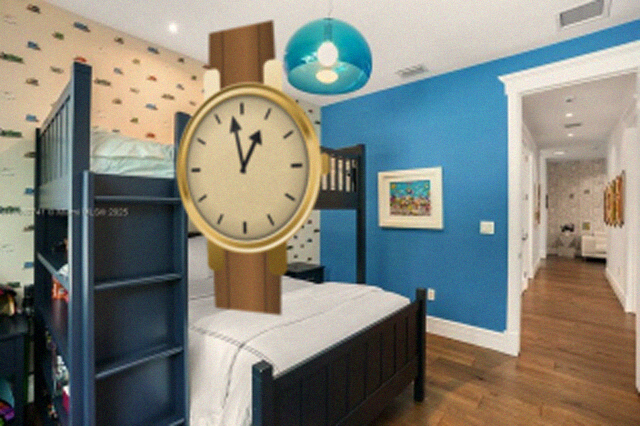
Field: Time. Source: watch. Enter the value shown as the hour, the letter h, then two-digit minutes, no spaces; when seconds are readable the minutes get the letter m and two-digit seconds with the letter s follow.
12h58
